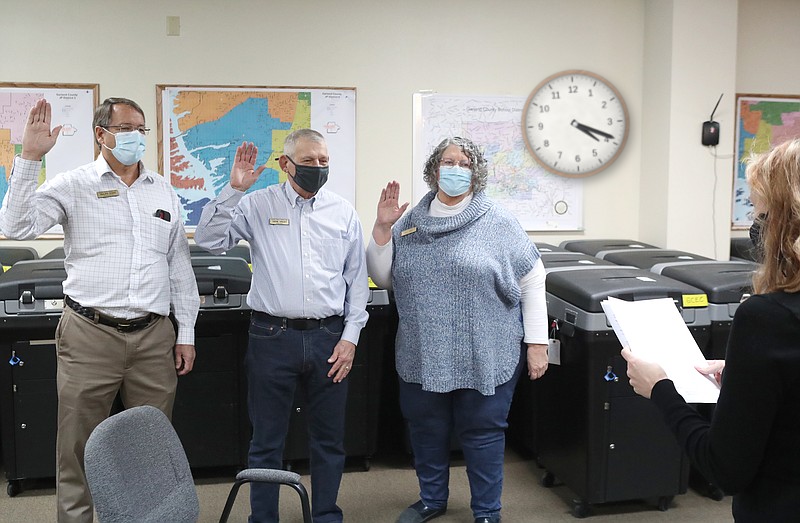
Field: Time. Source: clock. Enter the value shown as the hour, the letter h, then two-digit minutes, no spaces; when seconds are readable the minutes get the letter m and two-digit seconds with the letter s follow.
4h19
